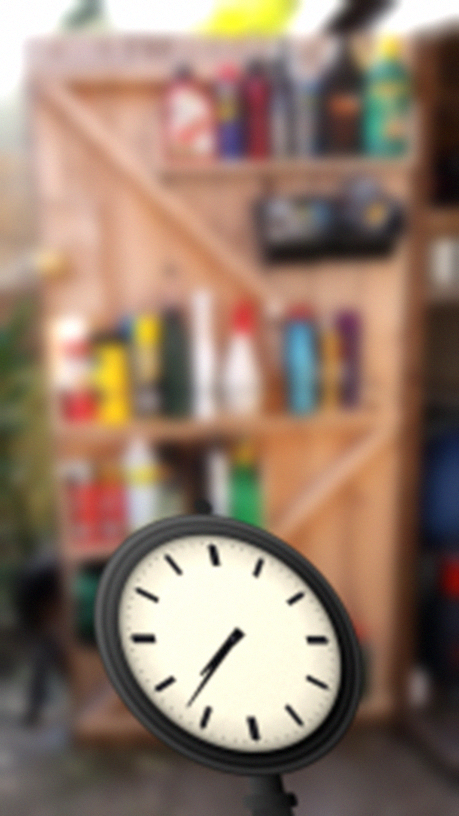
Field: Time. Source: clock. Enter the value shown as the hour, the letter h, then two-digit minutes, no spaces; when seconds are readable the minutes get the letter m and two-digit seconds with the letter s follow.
7h37
